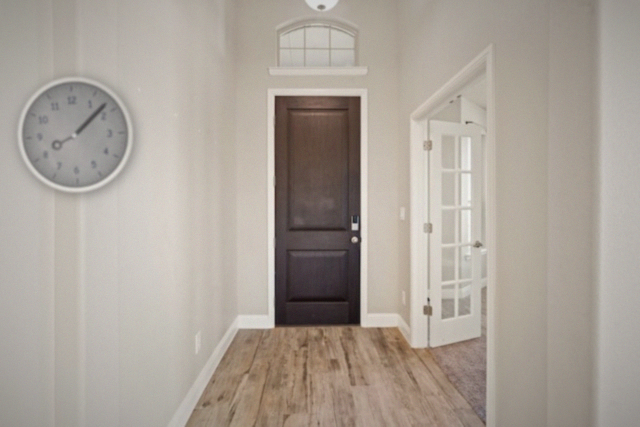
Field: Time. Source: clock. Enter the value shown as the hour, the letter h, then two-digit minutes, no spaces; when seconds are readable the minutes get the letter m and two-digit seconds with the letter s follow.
8h08
